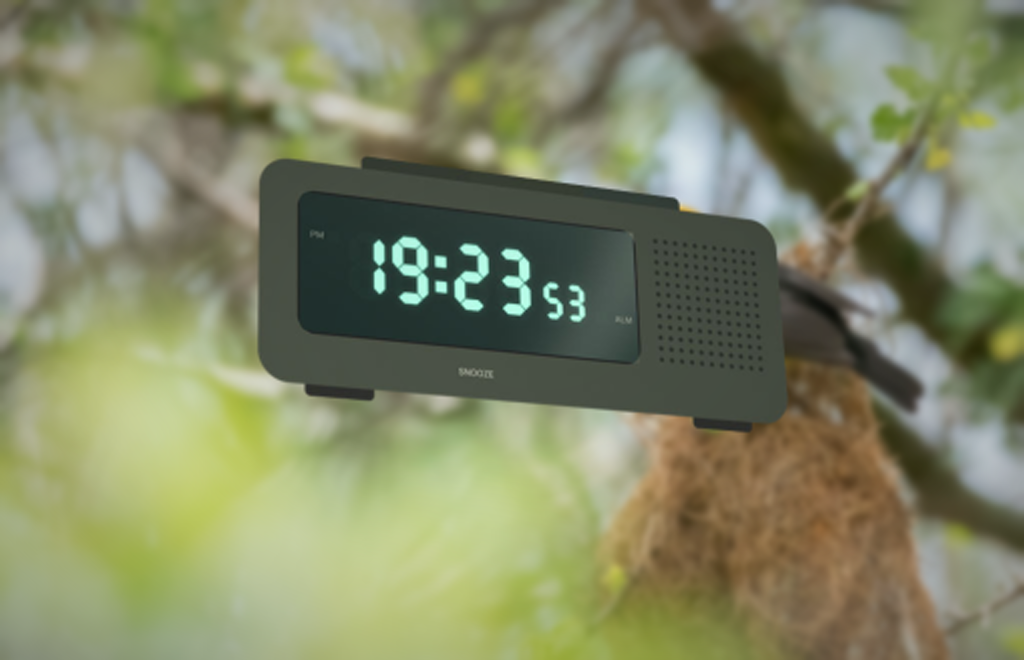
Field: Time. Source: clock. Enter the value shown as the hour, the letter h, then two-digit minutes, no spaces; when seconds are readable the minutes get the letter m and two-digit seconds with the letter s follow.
19h23m53s
